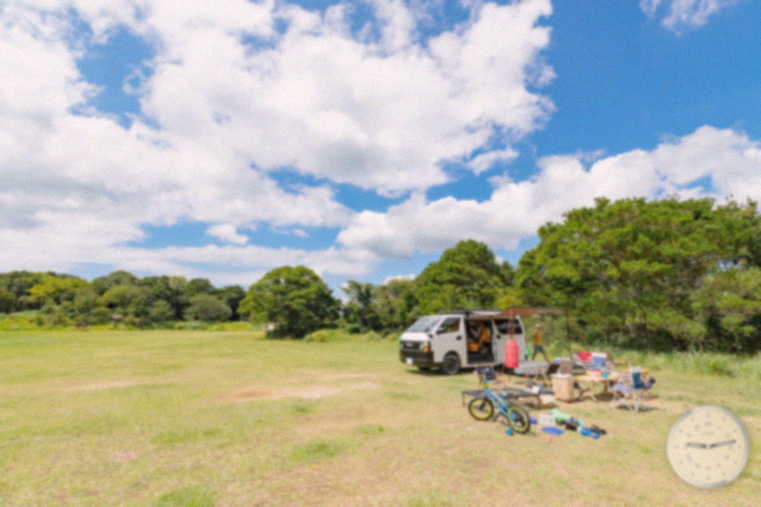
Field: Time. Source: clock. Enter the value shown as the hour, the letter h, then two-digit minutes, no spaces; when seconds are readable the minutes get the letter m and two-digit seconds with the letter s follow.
9h13
